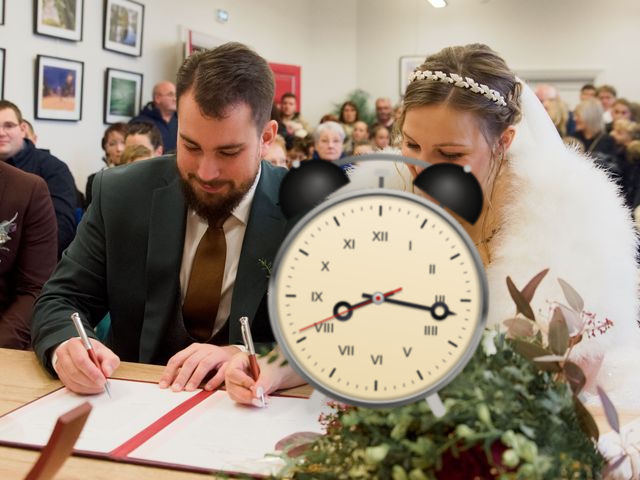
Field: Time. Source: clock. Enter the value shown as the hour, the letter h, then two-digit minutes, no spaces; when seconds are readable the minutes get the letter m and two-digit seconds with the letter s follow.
8h16m41s
